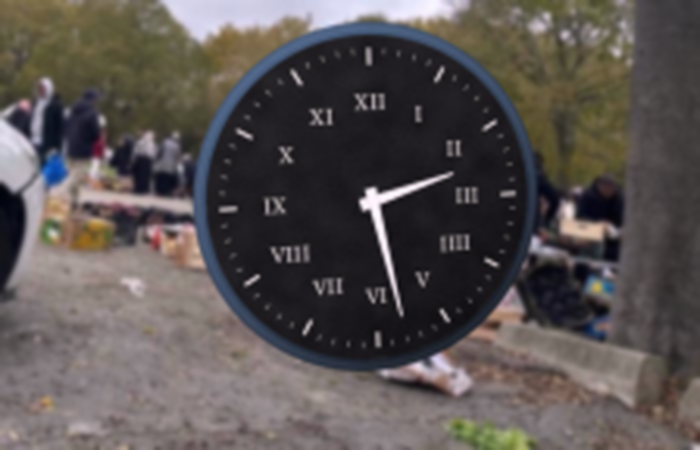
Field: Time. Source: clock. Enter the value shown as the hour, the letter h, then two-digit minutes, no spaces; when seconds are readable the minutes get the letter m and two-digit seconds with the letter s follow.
2h28
